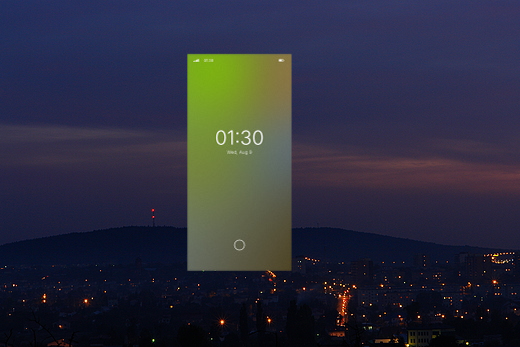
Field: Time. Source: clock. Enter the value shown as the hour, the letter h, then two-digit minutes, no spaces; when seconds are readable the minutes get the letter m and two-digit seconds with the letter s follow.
1h30
